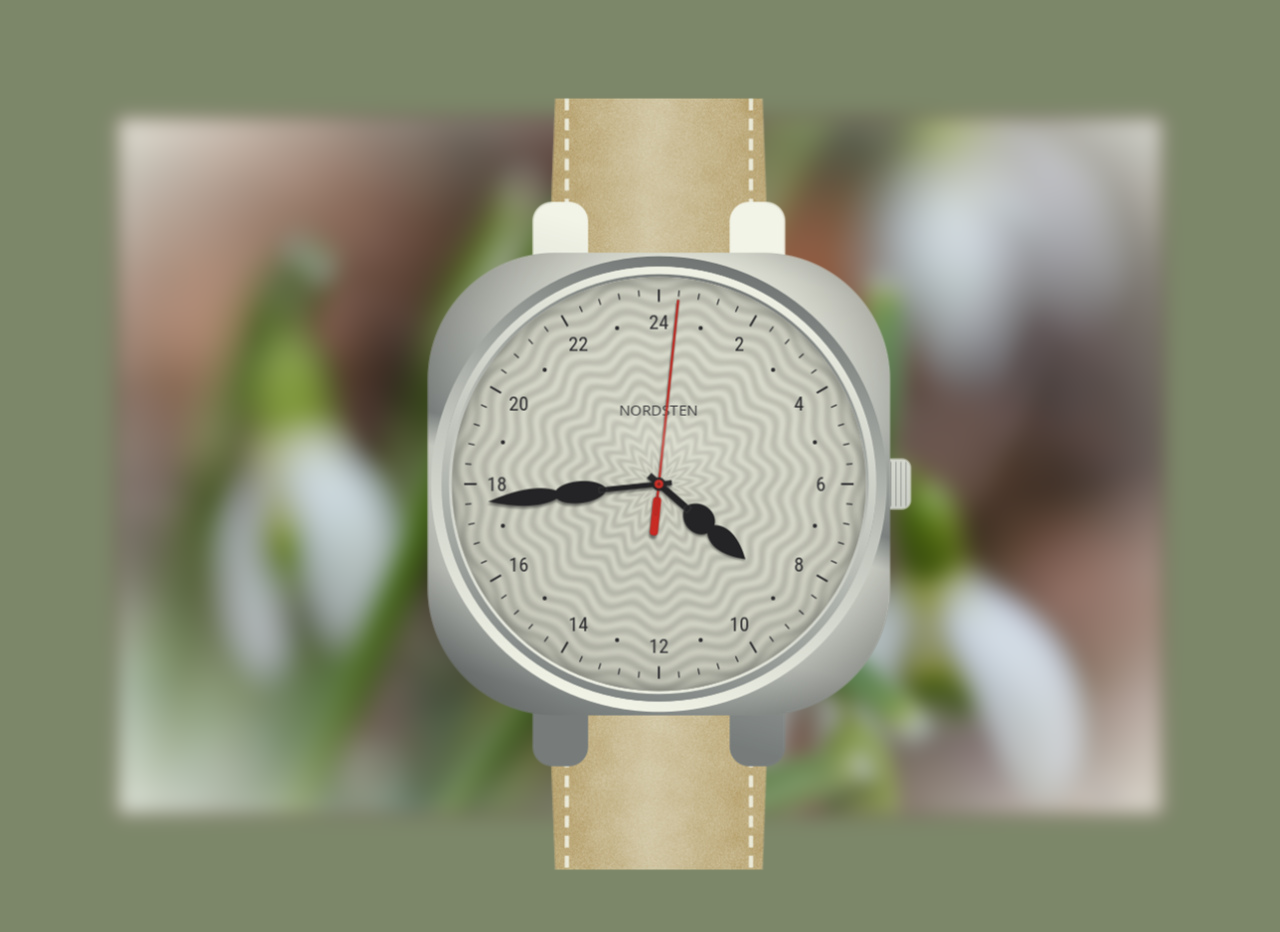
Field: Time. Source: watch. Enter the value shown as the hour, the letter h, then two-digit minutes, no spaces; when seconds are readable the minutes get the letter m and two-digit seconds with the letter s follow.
8h44m01s
